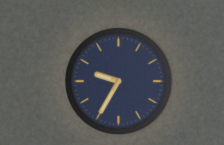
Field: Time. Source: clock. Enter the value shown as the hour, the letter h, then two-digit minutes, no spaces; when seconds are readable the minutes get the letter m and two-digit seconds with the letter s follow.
9h35
